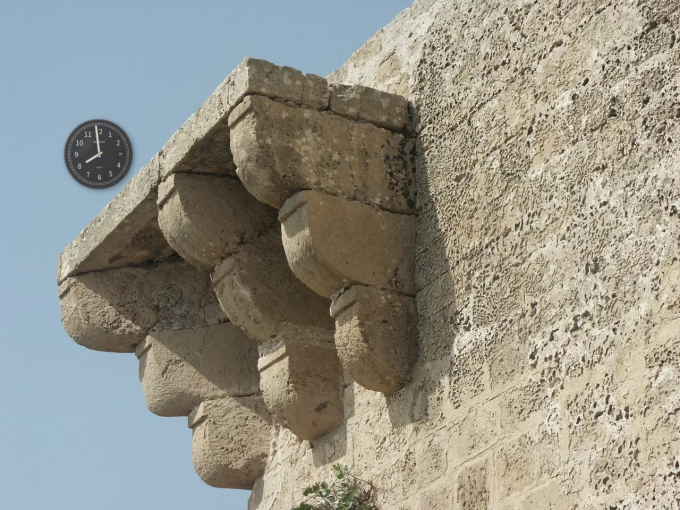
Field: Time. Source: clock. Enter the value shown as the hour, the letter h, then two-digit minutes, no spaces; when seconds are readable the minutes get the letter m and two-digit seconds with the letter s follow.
7h59
